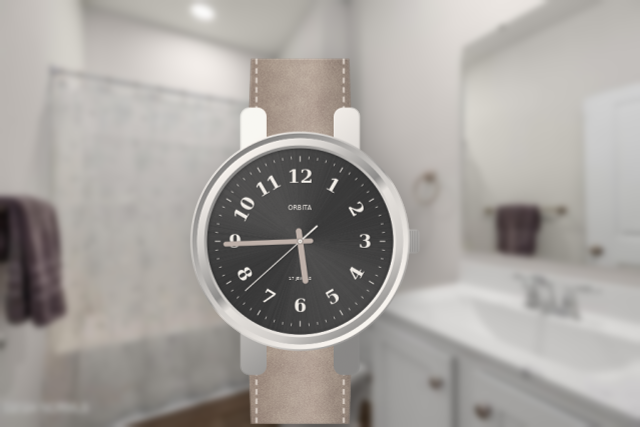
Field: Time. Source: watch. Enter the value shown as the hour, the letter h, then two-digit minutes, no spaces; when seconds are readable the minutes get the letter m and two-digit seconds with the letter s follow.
5h44m38s
